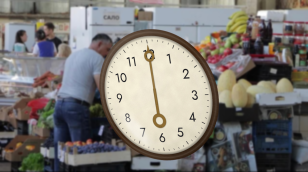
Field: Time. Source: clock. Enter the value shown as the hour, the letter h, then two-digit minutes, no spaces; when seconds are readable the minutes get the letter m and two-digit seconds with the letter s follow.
6h00
